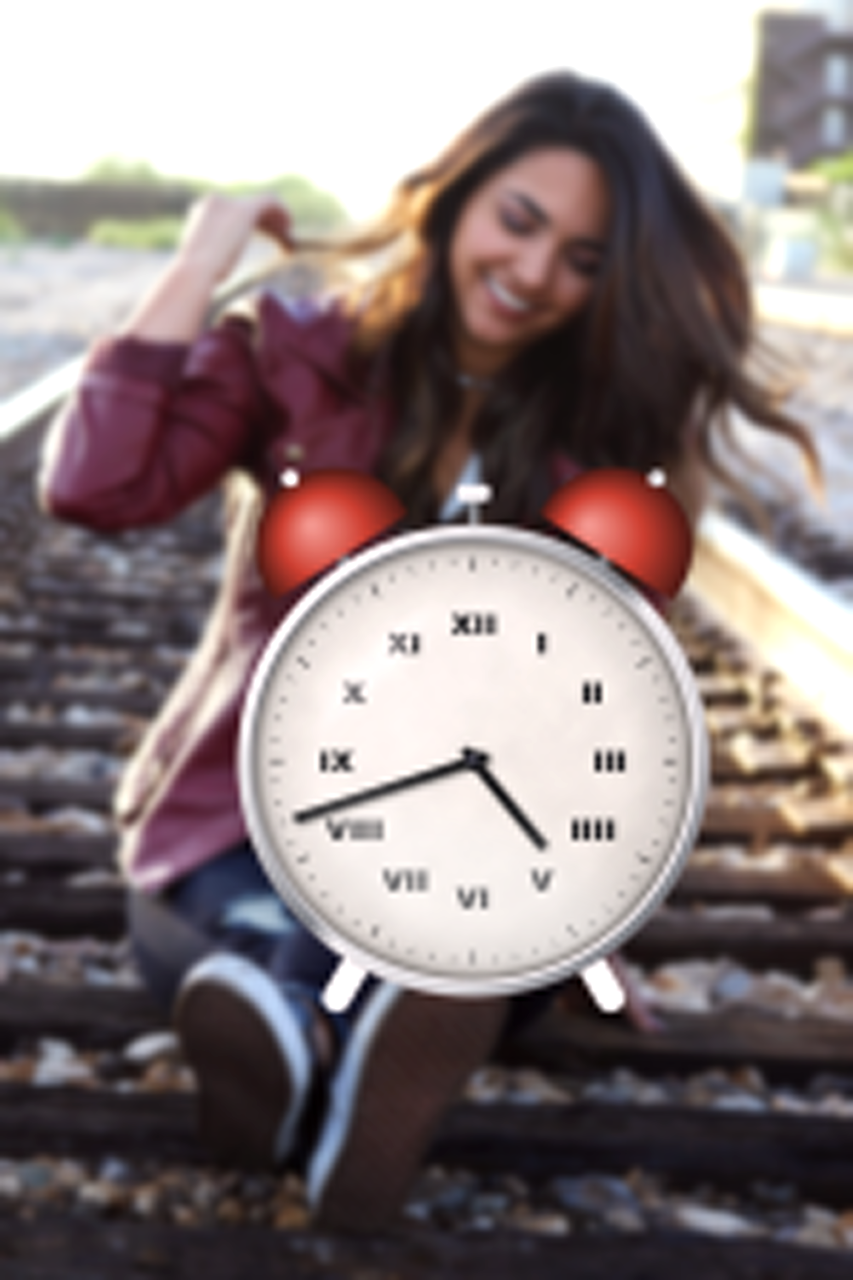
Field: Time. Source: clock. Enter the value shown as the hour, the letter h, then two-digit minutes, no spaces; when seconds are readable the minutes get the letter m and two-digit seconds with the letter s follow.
4h42
